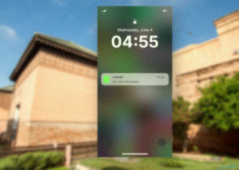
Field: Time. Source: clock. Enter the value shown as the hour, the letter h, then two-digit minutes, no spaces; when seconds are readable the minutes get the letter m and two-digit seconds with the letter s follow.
4h55
